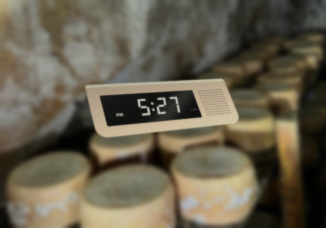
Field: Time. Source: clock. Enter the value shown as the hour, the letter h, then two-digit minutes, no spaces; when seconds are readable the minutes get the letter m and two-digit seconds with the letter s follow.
5h27
